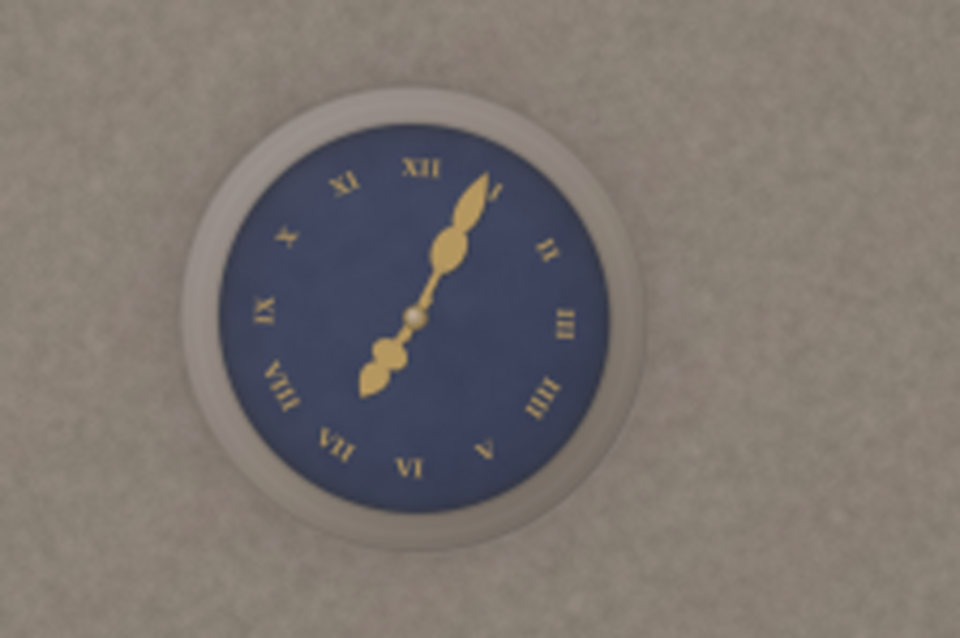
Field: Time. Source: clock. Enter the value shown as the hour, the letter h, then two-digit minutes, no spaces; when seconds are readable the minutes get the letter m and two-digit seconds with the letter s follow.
7h04
